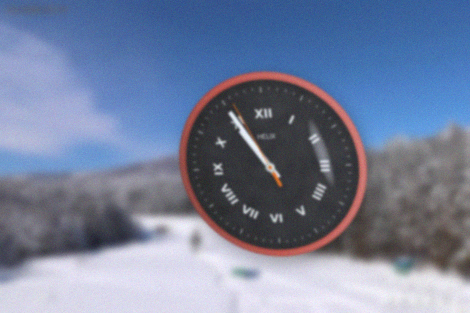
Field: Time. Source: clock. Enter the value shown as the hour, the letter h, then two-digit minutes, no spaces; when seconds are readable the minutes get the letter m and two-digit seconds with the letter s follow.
10h54m56s
